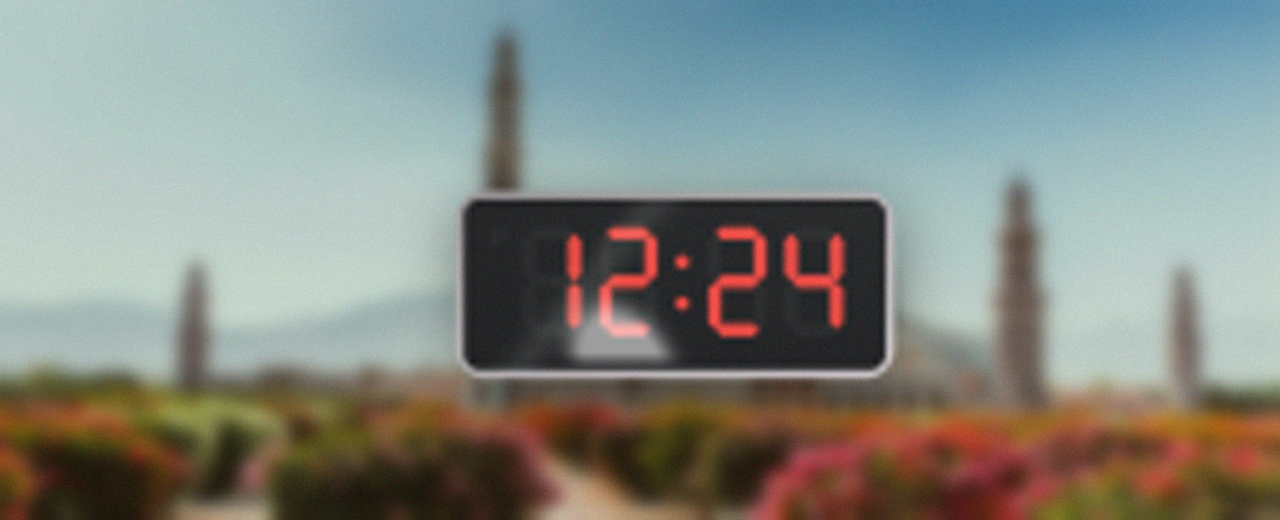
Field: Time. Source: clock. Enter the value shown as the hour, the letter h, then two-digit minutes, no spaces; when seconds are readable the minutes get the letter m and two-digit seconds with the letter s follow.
12h24
